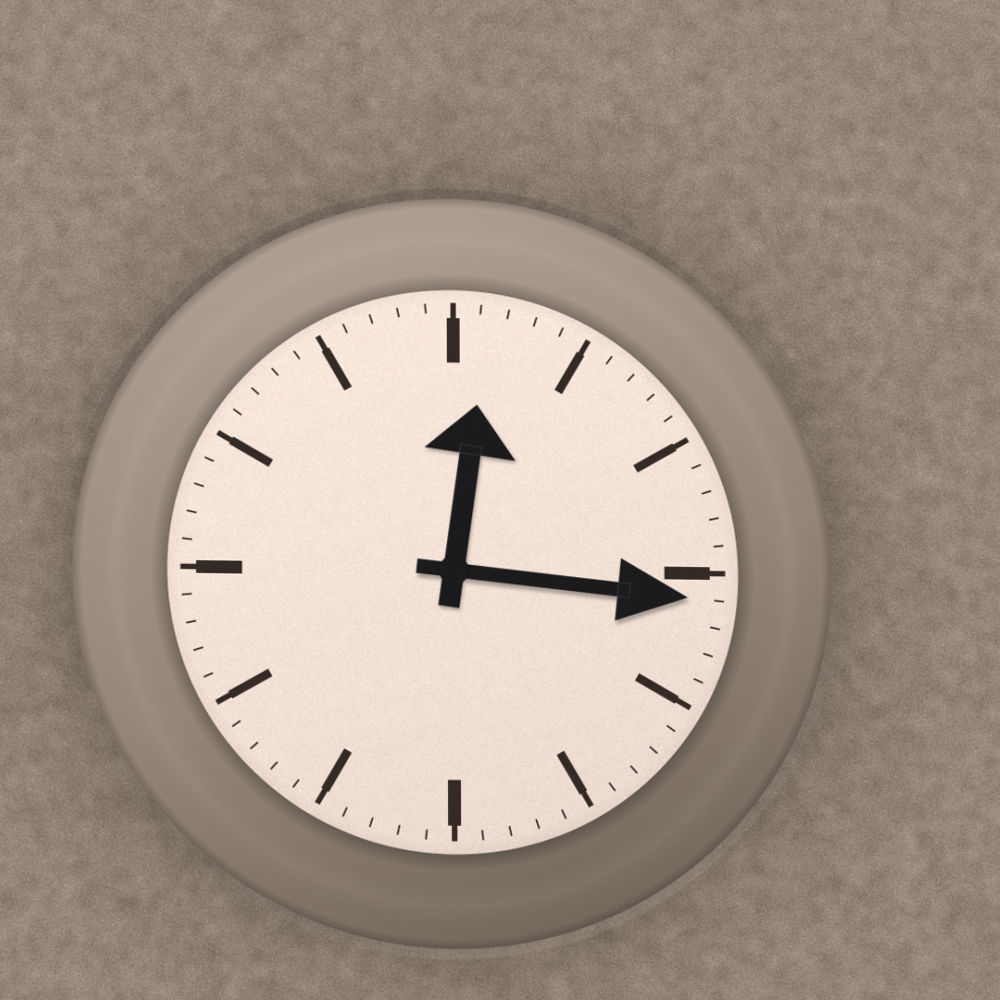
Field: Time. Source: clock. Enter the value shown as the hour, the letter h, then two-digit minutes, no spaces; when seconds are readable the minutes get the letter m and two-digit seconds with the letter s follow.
12h16
